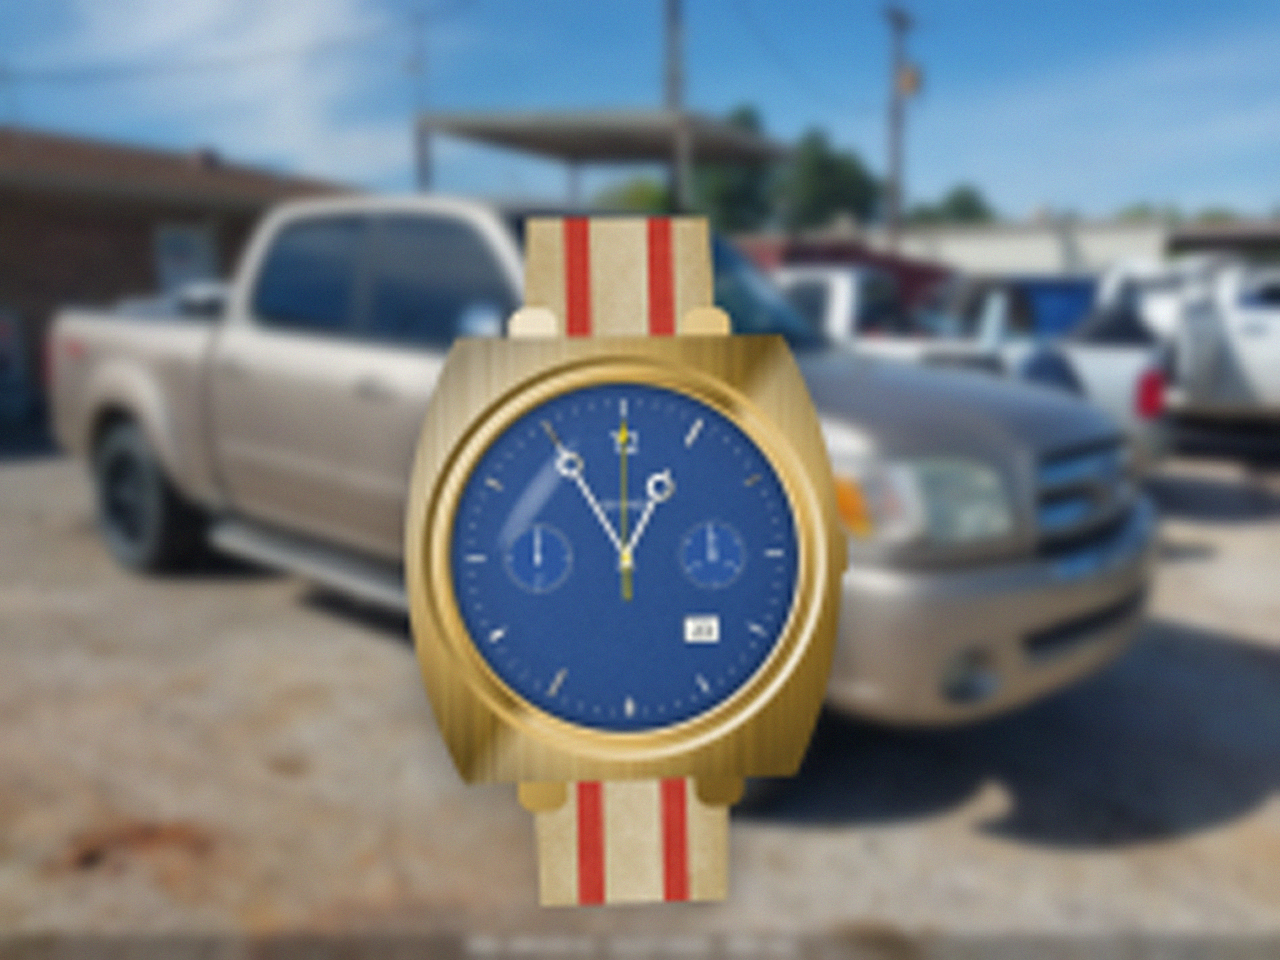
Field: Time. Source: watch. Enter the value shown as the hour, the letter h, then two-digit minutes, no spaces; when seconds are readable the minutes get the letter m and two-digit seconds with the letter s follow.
12h55
